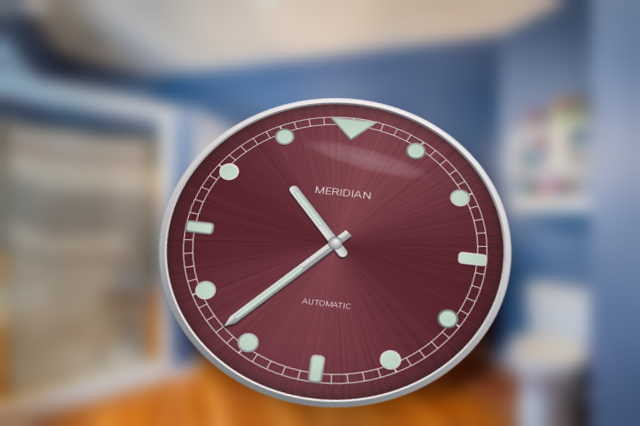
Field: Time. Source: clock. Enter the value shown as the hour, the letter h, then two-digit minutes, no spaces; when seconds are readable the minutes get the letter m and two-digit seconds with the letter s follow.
10h37
